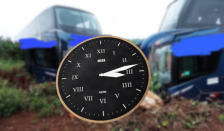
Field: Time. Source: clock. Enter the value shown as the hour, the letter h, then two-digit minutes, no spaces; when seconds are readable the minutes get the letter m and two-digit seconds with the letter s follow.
3h13
